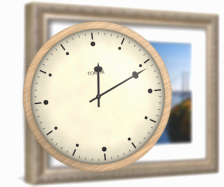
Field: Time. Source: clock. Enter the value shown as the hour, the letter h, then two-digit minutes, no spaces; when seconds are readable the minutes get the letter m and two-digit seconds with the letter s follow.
12h11
